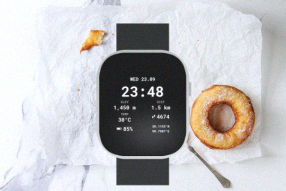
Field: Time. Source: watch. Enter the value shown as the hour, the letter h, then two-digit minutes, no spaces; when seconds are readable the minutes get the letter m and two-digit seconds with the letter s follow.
23h48
